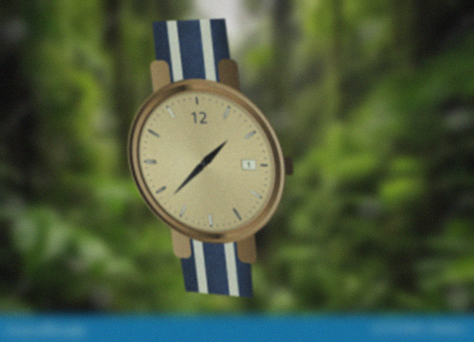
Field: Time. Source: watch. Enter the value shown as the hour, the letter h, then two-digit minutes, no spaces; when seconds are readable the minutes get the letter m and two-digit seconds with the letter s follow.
1h38
